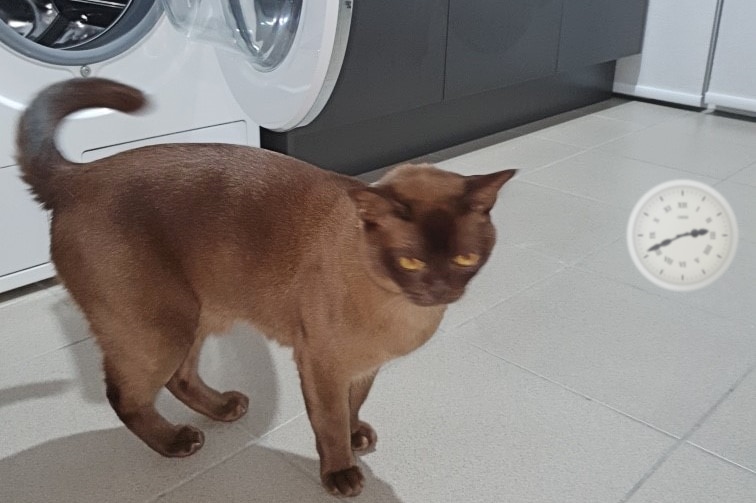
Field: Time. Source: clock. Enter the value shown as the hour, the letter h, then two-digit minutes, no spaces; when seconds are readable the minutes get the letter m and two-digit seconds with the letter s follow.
2h41
